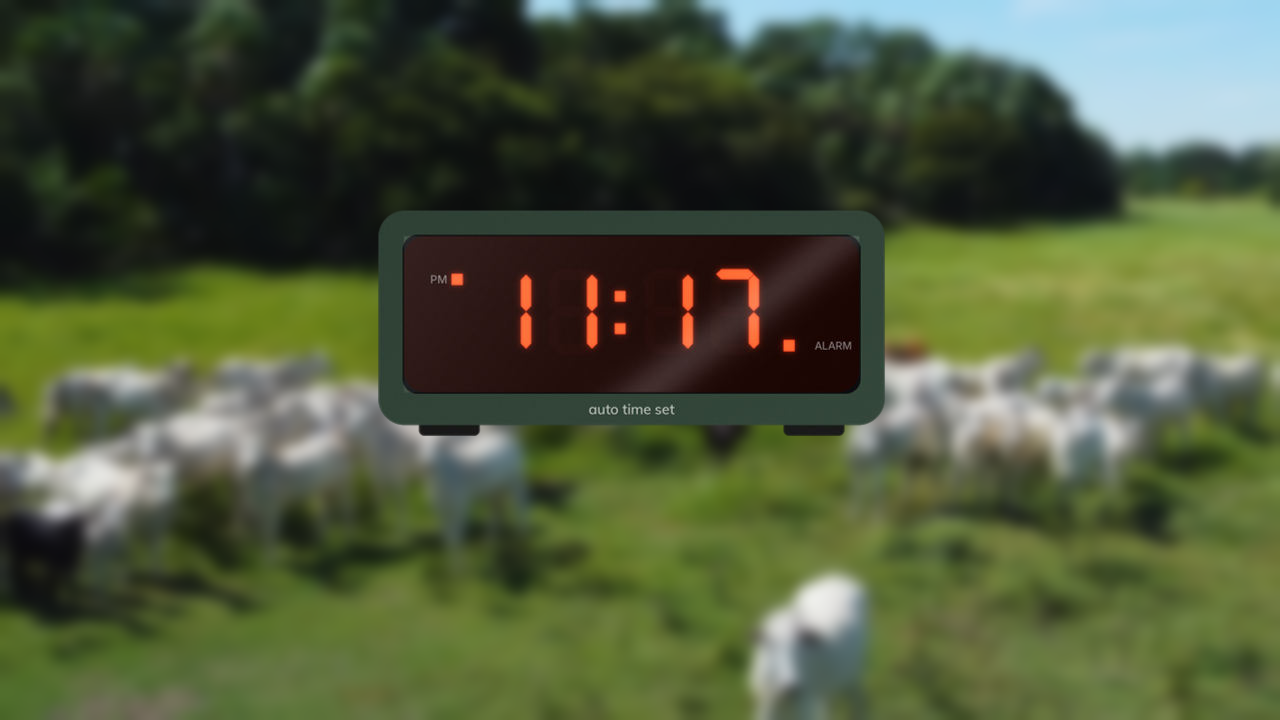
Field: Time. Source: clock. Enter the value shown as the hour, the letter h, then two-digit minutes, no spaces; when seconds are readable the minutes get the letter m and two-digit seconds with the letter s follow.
11h17
